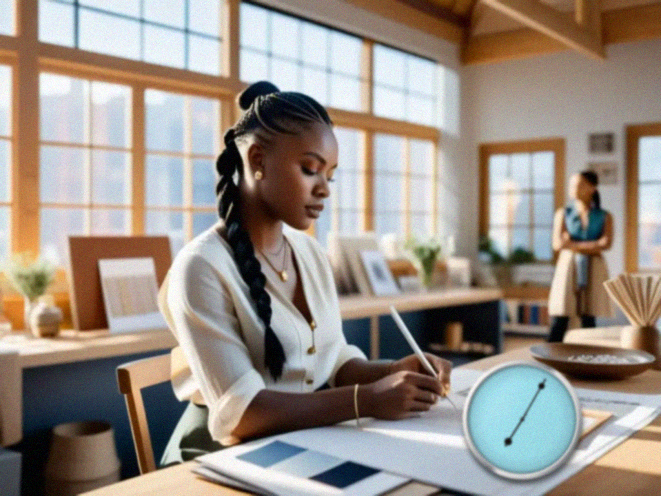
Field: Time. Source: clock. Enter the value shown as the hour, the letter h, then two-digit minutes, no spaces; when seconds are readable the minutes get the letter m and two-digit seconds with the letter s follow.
7h05
